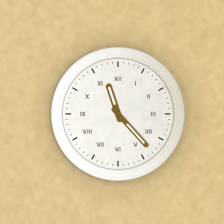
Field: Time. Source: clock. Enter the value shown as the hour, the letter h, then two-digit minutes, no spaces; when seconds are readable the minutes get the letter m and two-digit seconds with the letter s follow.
11h23
